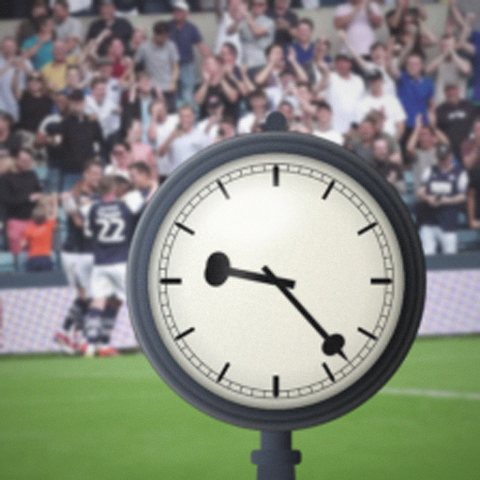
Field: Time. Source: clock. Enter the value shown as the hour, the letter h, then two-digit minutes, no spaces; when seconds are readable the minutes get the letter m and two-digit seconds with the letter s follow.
9h23
